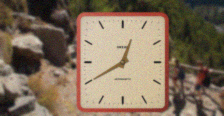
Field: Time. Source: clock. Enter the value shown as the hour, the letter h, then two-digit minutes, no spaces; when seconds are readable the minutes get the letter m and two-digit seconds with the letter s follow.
12h40
